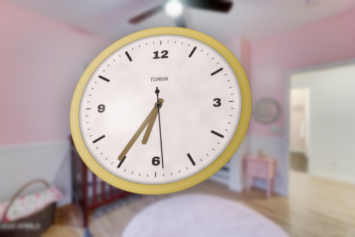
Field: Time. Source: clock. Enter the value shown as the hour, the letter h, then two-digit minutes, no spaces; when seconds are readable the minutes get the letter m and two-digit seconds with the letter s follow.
6h35m29s
